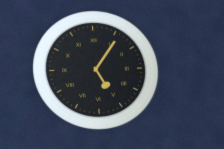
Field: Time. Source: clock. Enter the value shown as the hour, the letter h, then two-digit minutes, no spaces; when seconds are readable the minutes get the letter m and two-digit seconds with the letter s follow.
5h06
